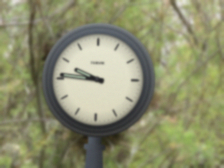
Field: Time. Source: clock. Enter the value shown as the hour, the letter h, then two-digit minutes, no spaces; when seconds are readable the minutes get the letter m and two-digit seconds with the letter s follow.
9h46
